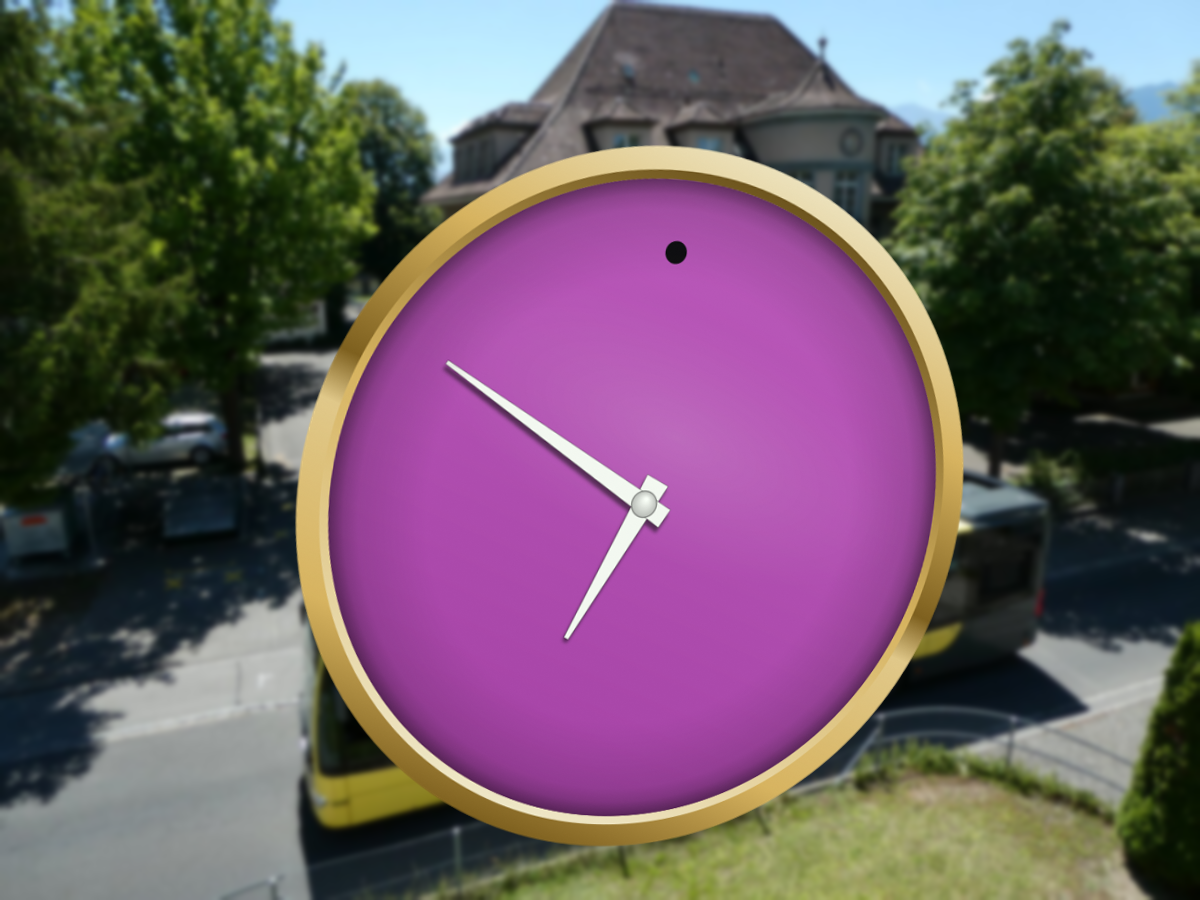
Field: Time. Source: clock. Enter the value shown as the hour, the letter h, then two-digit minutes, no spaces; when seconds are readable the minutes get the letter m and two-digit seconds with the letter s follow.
6h50
